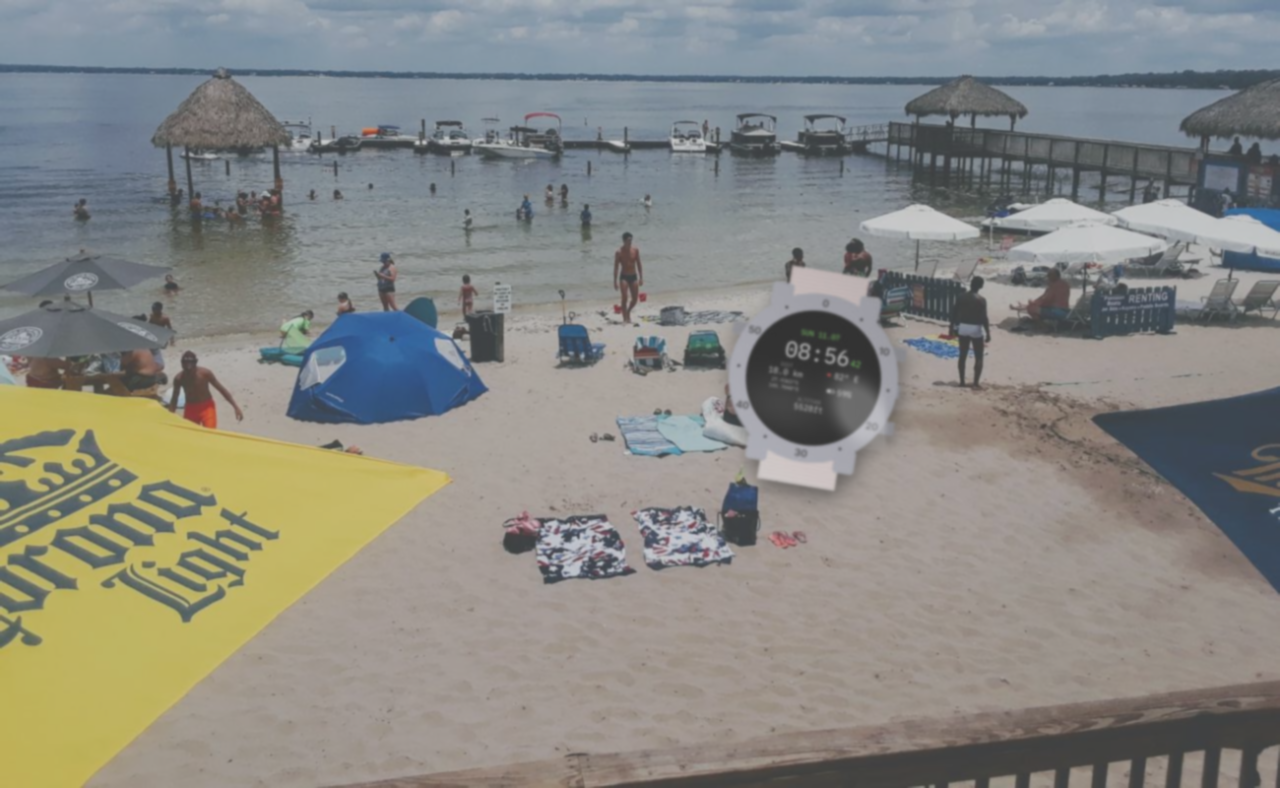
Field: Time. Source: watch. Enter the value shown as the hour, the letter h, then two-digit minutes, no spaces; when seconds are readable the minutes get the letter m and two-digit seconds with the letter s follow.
8h56
